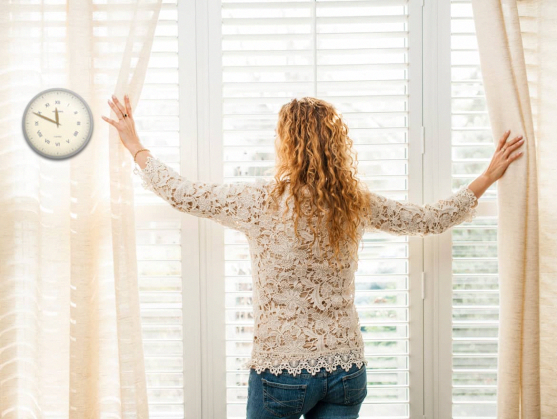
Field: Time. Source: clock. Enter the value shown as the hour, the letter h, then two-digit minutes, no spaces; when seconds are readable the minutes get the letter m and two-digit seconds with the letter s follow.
11h49
